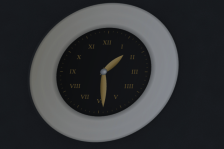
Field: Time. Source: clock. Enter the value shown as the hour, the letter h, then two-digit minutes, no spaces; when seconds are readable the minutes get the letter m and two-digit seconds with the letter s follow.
1h29
